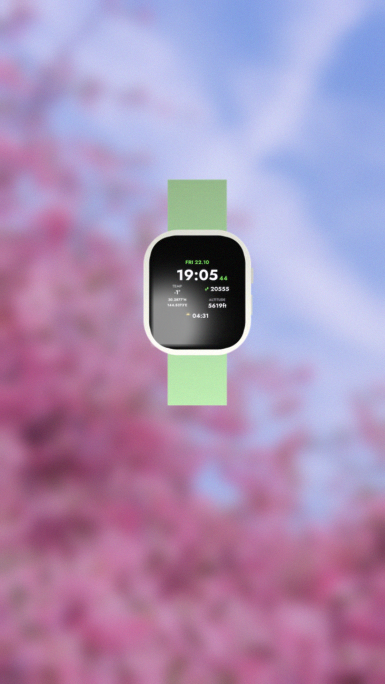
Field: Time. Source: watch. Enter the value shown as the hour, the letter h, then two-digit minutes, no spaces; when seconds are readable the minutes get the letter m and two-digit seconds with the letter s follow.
19h05
